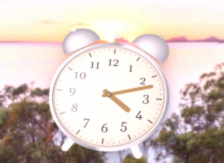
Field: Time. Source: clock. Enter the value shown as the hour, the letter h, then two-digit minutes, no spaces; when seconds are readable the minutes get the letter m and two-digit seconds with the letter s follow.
4h12
